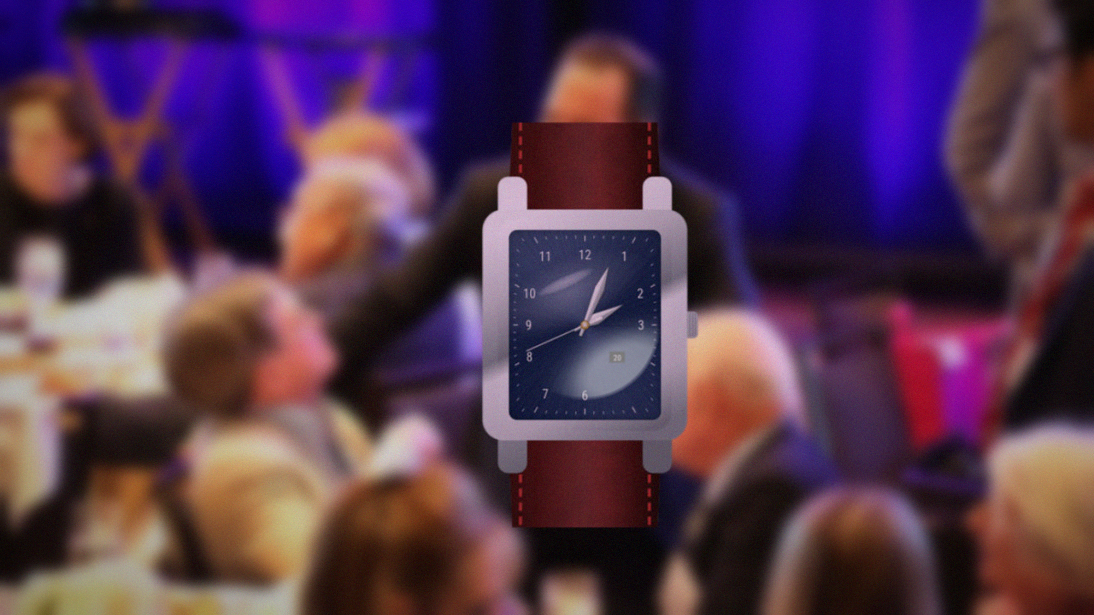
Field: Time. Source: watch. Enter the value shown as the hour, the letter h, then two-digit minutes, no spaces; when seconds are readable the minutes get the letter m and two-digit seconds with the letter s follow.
2h03m41s
